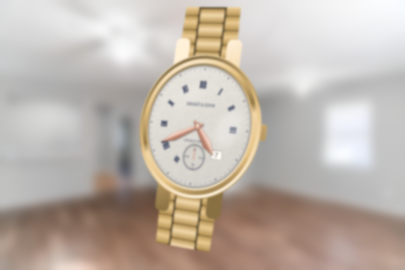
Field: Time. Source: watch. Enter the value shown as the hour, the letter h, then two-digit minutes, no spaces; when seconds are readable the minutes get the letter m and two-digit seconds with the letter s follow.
4h41
